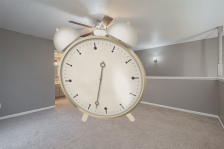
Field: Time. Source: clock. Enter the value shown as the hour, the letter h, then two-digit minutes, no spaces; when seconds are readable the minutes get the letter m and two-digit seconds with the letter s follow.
12h33
